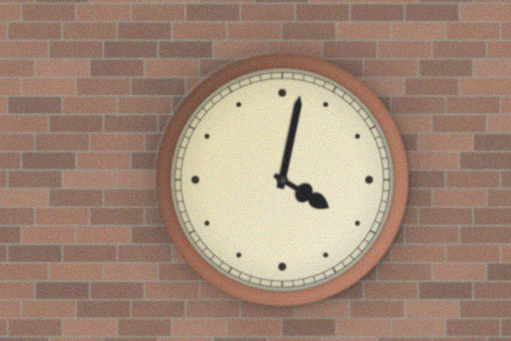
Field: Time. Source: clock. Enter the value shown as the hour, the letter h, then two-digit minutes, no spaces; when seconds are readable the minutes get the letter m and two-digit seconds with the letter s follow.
4h02
